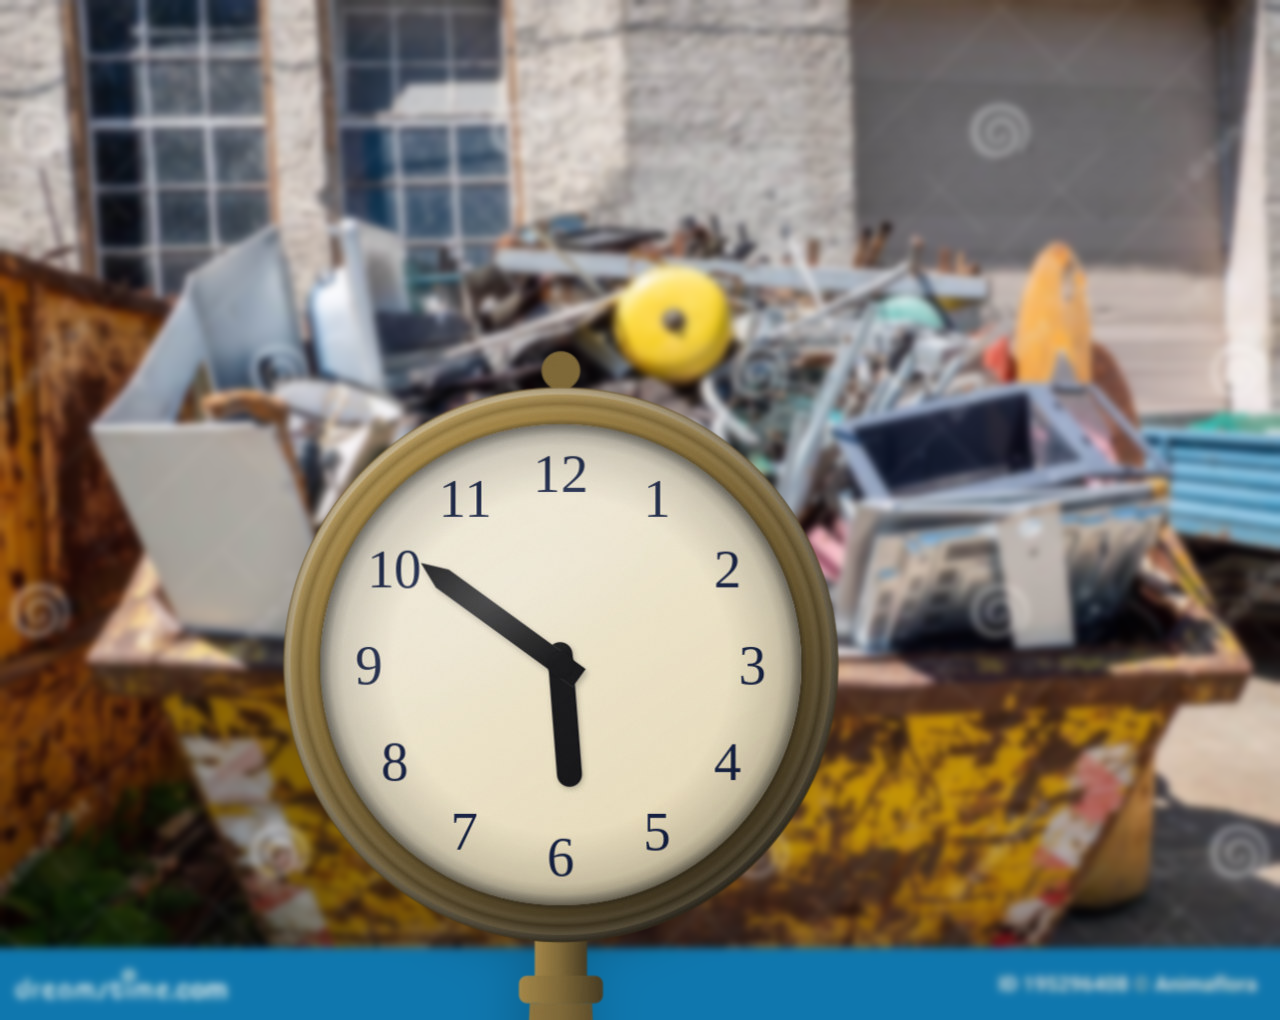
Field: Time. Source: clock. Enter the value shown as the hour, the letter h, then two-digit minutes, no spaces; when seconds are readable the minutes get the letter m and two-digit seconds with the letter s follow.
5h51
